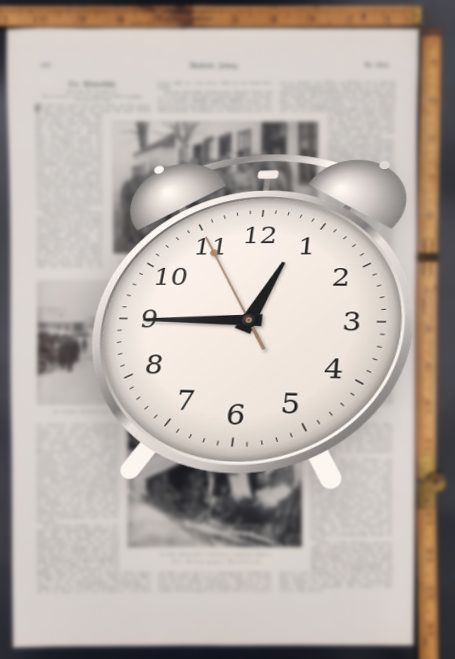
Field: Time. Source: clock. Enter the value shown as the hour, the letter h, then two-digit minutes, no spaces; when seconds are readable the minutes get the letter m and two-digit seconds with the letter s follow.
12h44m55s
